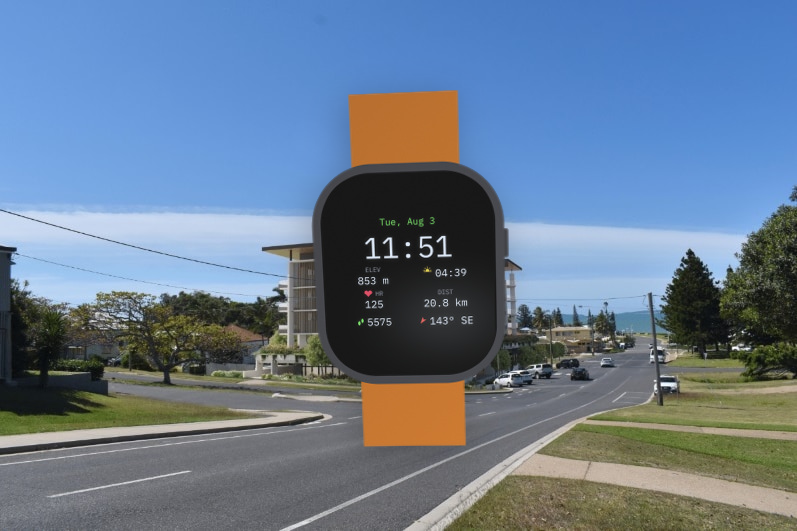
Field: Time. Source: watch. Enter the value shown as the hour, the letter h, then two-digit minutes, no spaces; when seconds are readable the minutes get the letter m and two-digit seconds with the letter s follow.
11h51
